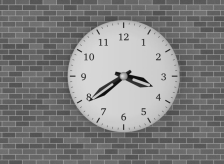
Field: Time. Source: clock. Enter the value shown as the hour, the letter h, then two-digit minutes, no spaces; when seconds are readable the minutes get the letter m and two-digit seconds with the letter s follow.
3h39
